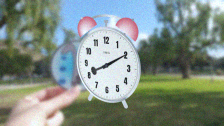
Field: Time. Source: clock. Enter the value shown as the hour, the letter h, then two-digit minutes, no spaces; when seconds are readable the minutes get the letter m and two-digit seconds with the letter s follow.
8h10
